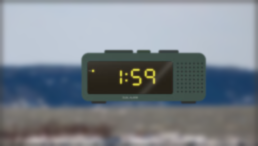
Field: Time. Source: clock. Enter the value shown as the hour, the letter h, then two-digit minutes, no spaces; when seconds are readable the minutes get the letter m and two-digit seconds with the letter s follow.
1h59
